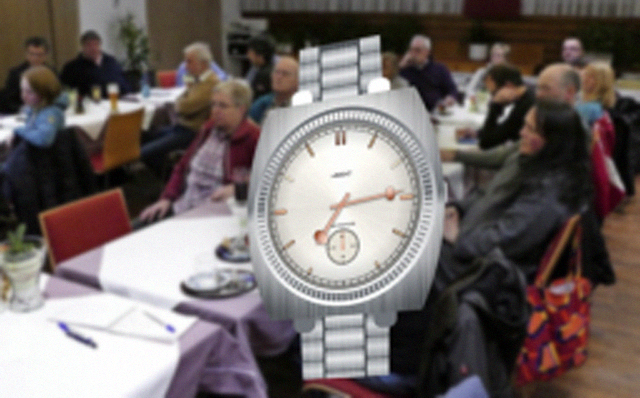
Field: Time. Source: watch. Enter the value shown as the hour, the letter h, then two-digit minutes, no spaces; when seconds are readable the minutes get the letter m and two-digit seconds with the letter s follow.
7h14
